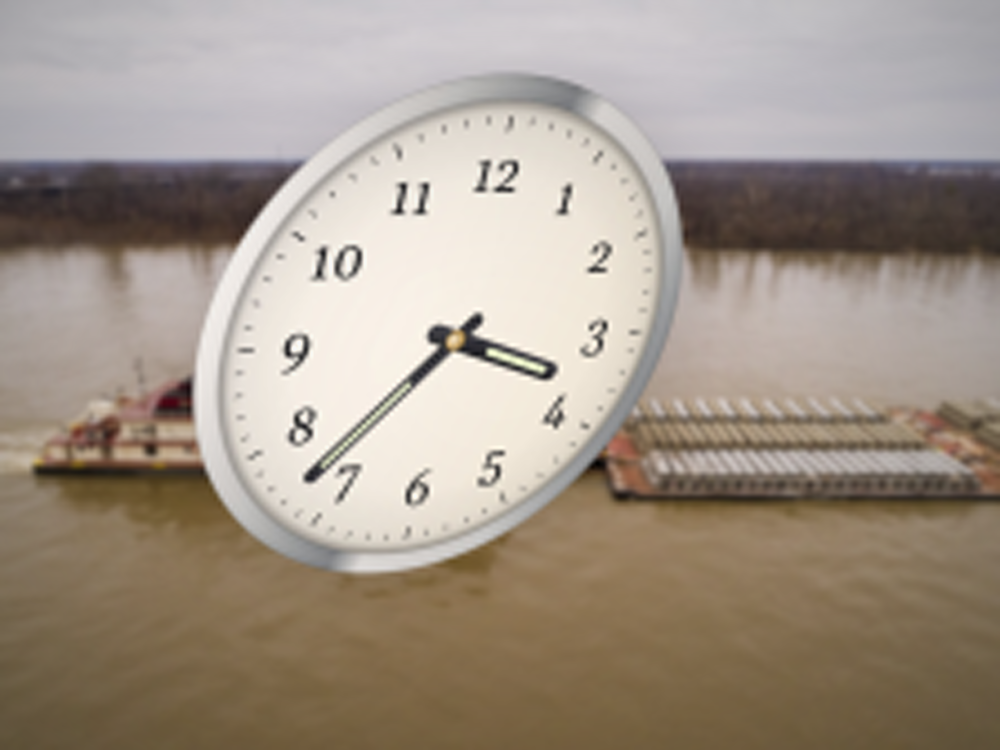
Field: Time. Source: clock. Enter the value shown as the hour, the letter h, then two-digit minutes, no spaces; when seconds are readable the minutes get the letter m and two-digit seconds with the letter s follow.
3h37
